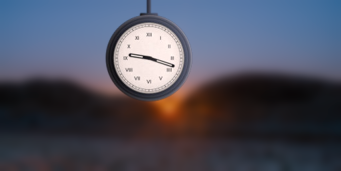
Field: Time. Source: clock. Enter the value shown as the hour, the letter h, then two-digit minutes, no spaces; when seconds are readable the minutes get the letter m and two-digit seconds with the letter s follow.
9h18
